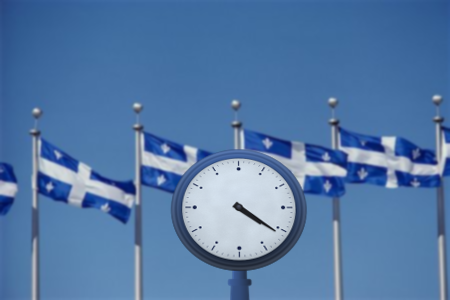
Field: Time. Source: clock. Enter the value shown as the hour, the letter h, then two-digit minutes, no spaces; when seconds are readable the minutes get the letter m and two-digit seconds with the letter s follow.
4h21
